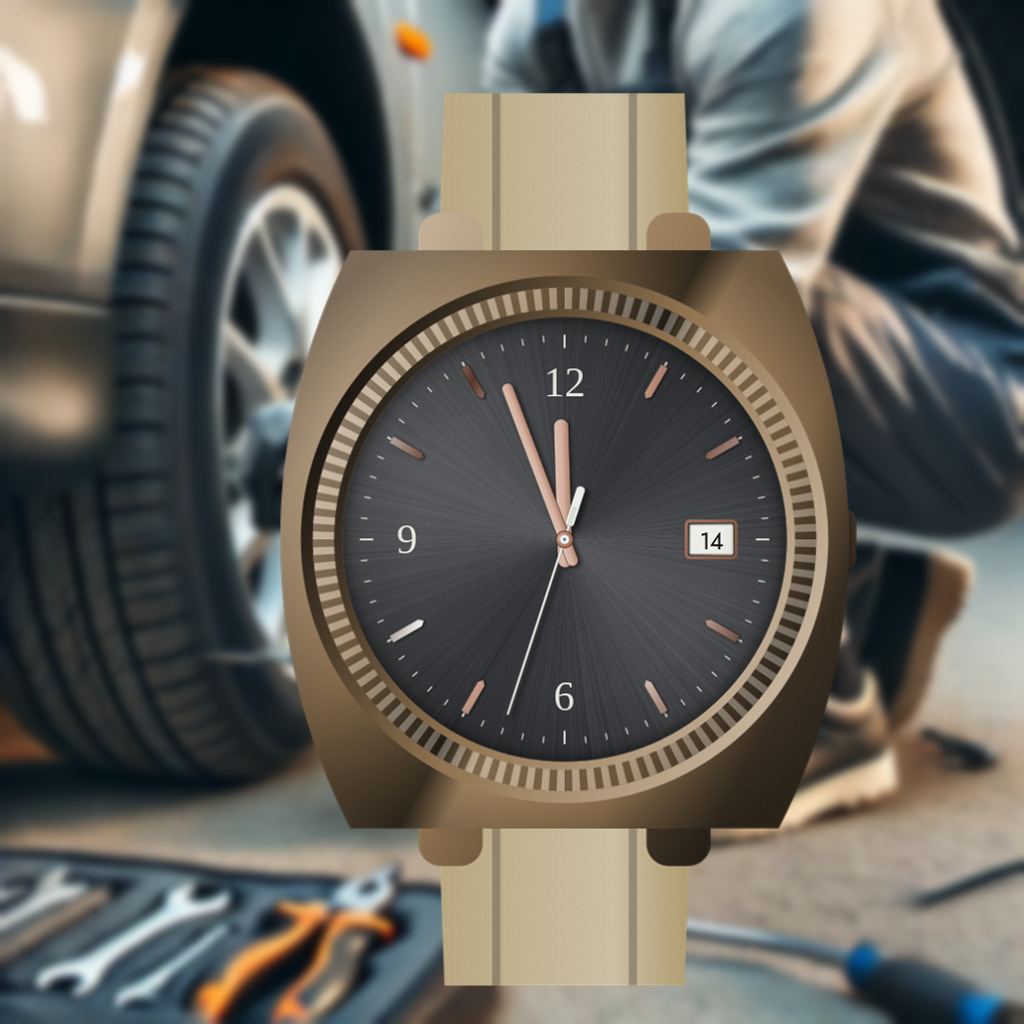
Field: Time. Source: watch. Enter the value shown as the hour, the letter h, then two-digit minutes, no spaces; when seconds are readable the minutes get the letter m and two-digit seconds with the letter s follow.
11h56m33s
